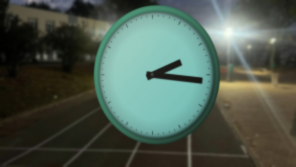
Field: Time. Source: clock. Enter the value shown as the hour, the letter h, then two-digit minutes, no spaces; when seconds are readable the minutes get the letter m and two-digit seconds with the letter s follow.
2h16
